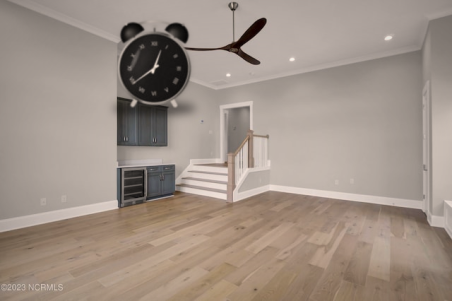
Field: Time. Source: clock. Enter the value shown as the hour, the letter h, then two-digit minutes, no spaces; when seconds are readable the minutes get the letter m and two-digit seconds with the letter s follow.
12h39
